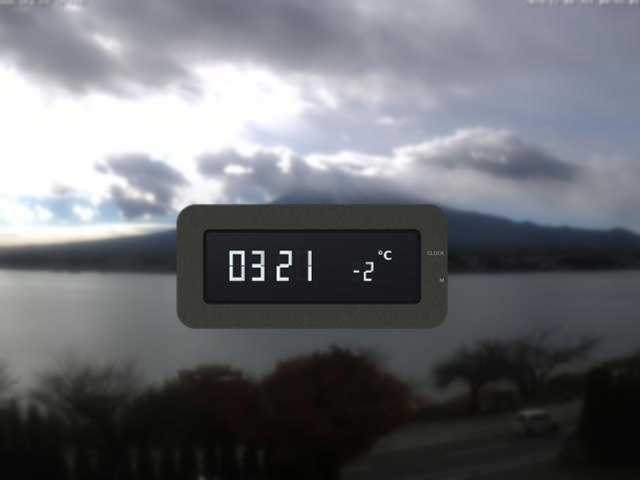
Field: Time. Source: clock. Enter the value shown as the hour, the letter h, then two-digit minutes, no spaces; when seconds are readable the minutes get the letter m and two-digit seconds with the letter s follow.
3h21
